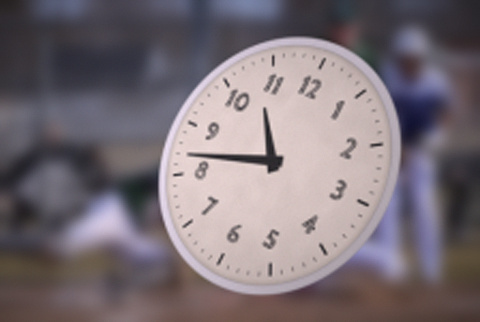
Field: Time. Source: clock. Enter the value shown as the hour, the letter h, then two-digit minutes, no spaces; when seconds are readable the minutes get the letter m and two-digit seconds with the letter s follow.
10h42
